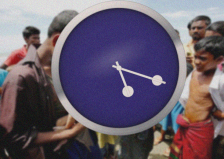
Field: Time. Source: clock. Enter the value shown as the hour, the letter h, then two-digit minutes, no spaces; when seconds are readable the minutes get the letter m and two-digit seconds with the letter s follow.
5h18
